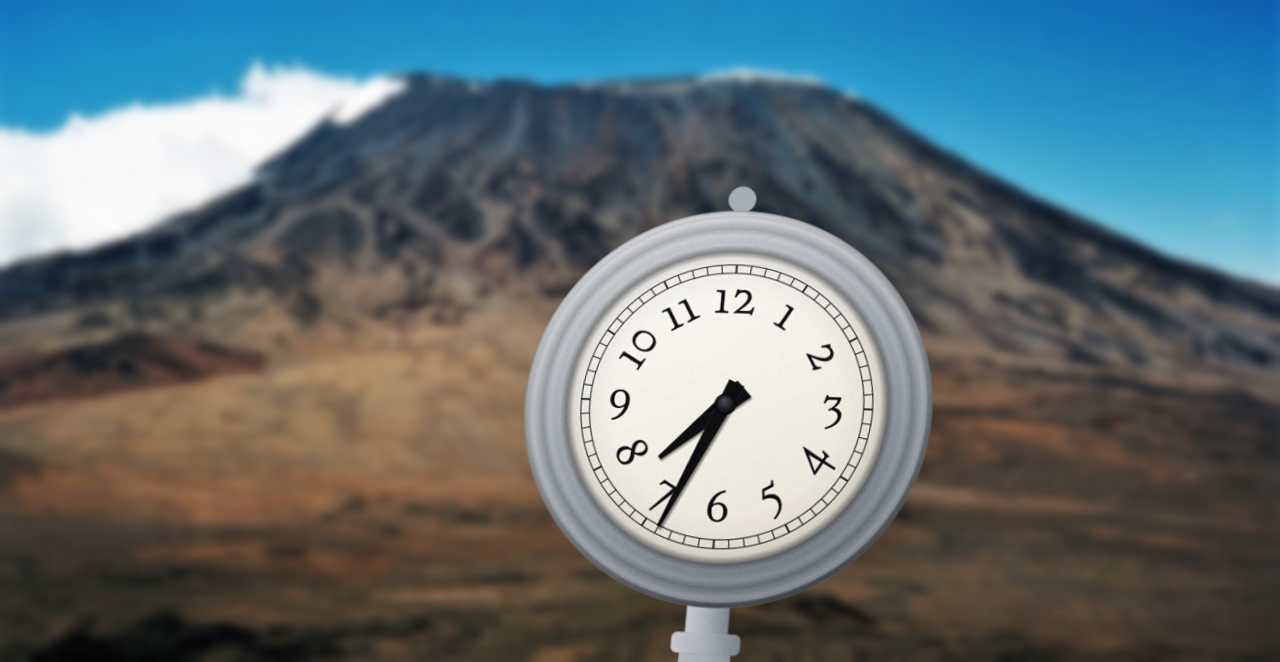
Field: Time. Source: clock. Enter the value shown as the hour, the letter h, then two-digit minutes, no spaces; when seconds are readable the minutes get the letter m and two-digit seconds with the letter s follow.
7h34
